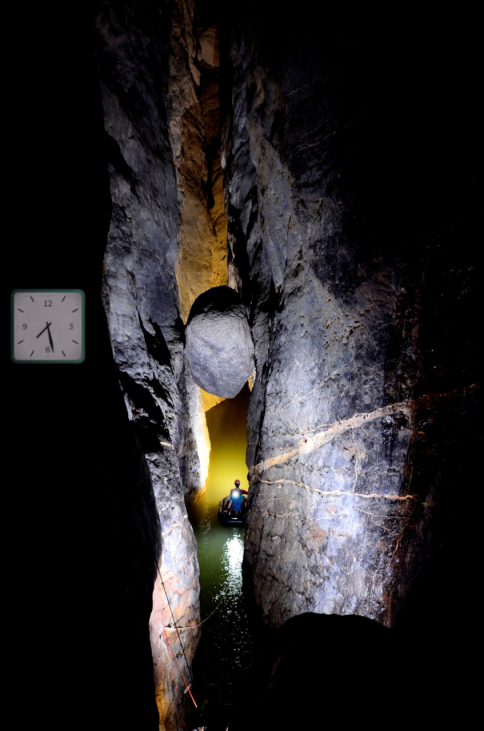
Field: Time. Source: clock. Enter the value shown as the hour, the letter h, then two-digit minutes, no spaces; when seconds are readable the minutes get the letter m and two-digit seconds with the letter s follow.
7h28
